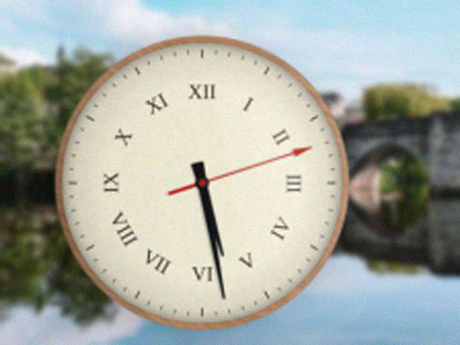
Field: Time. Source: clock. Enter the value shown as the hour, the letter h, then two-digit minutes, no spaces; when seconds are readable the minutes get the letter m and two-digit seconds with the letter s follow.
5h28m12s
